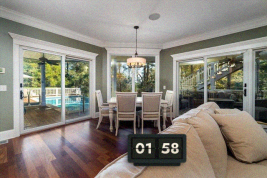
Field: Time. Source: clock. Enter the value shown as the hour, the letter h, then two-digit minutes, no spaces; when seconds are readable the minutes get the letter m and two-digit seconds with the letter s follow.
1h58
